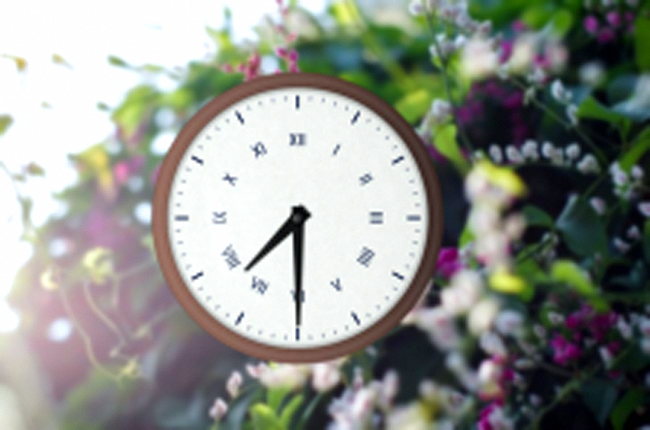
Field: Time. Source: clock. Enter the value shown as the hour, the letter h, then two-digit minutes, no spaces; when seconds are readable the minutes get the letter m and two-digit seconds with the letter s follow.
7h30
